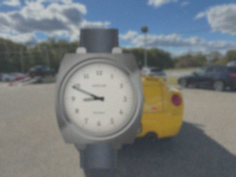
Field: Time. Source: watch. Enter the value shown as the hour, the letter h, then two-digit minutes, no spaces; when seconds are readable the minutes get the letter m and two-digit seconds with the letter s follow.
8h49
